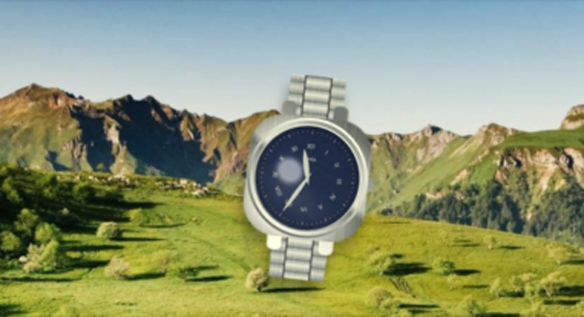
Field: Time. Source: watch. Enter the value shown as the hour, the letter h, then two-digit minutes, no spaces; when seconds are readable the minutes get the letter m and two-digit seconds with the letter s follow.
11h35
